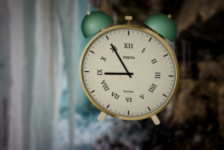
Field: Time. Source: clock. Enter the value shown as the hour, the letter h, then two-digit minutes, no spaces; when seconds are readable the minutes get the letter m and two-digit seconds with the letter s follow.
8h55
